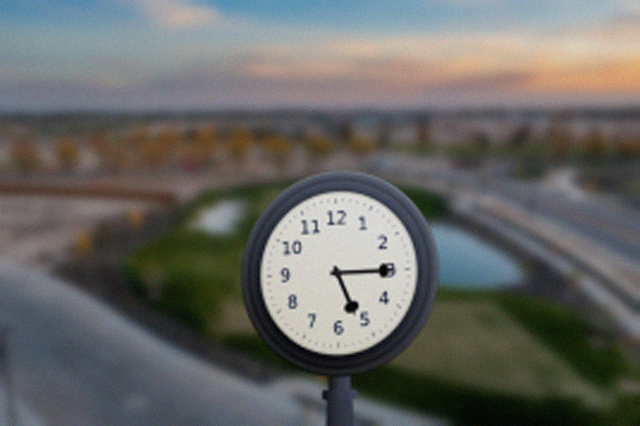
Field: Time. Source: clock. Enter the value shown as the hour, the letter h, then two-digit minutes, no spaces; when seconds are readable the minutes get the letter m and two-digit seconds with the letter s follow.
5h15
